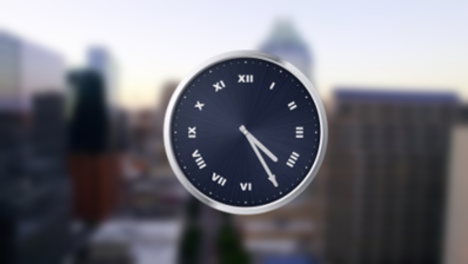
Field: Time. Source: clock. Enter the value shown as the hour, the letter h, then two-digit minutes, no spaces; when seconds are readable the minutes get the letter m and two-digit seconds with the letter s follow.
4h25
